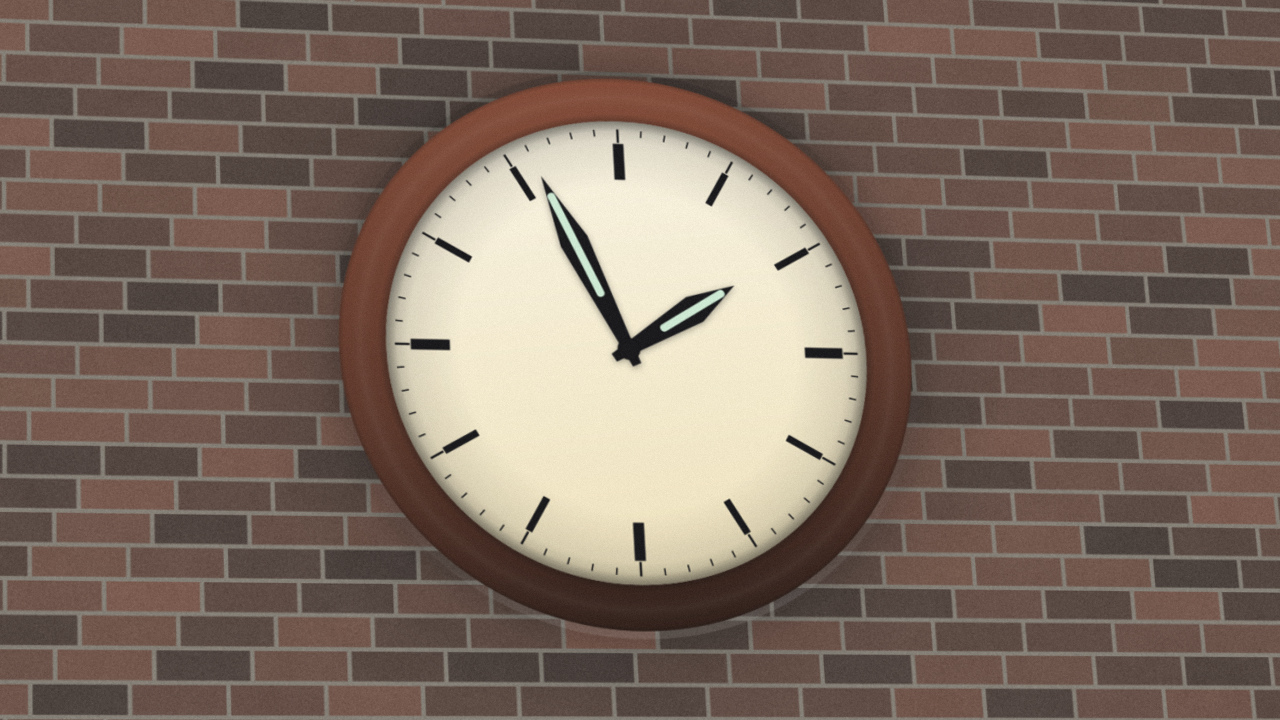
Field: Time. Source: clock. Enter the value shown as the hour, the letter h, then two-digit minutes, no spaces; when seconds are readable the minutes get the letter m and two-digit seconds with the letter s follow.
1h56
